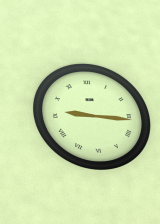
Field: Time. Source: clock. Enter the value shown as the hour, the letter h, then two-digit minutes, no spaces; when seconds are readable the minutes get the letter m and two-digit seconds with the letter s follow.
9h16
